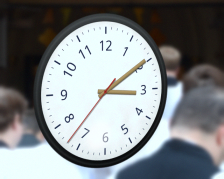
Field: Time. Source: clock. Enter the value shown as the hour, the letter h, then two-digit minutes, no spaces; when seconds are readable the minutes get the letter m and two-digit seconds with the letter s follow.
3h09m37s
